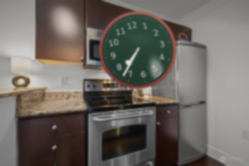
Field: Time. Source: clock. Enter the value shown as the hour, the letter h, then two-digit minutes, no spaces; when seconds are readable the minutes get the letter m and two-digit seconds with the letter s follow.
7h37
